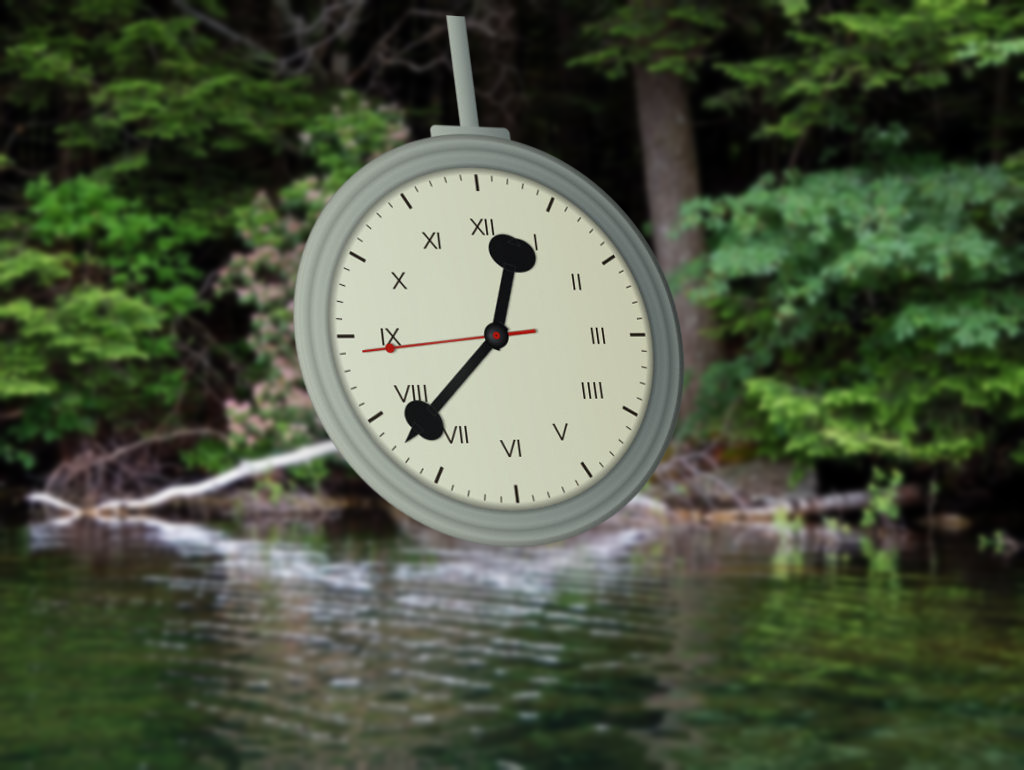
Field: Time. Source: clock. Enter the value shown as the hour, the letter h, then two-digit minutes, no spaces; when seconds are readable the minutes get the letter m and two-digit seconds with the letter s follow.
12h37m44s
